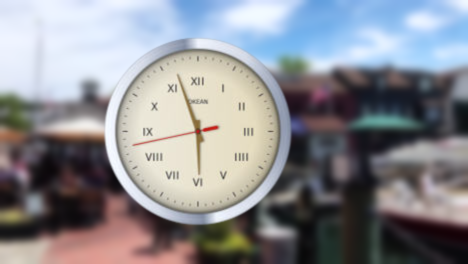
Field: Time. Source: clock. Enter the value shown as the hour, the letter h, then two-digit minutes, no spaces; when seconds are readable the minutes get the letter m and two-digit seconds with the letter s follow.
5h56m43s
